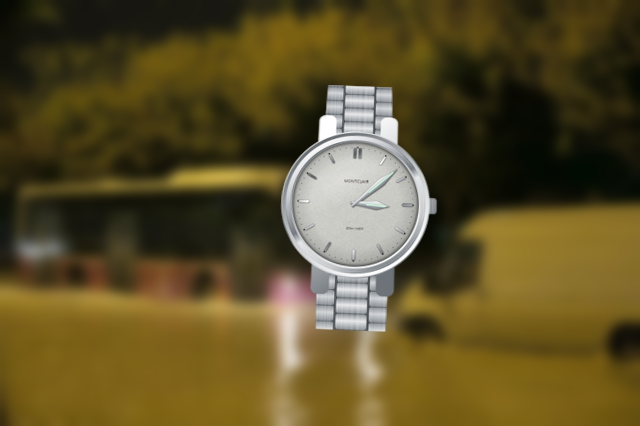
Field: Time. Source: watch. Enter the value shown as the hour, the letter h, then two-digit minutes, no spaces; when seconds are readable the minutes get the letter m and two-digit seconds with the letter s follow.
3h08
